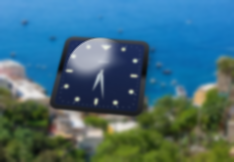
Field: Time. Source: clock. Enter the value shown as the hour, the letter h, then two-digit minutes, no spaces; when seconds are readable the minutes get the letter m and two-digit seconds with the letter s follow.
6h28
